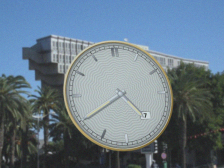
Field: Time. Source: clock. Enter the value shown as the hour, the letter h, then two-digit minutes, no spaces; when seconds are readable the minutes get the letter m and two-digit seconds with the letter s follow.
4h40
